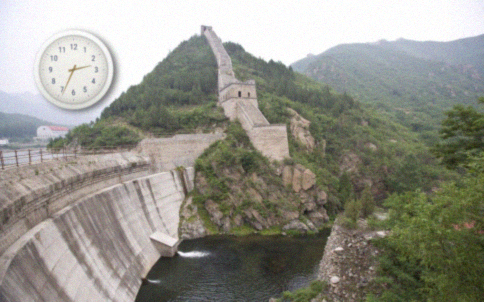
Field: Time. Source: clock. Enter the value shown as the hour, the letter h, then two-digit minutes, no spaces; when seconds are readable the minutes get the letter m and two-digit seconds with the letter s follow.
2h34
